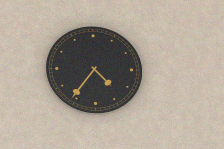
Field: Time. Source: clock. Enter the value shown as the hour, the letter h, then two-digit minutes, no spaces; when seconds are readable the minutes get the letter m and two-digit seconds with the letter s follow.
4h36
